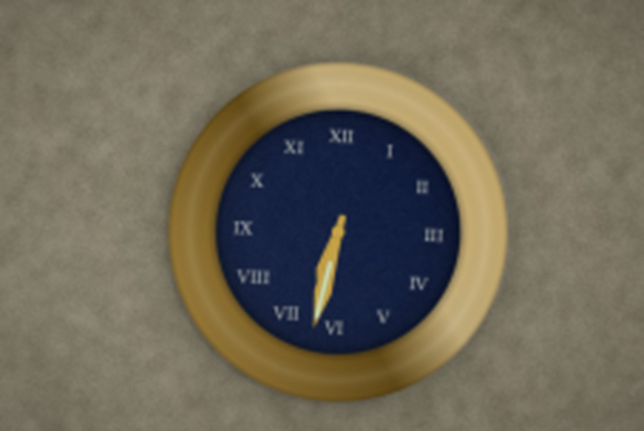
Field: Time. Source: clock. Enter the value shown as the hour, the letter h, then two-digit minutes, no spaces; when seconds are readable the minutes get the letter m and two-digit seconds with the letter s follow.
6h32
